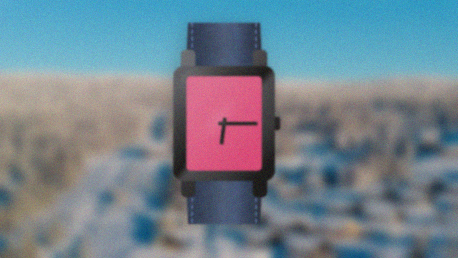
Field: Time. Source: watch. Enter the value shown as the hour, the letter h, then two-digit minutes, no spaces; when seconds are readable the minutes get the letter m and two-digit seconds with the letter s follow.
6h15
